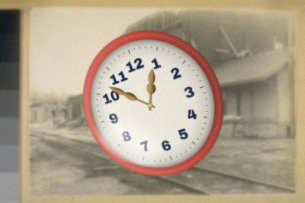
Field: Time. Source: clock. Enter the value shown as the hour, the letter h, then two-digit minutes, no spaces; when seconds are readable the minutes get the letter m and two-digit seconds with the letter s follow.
12h52
